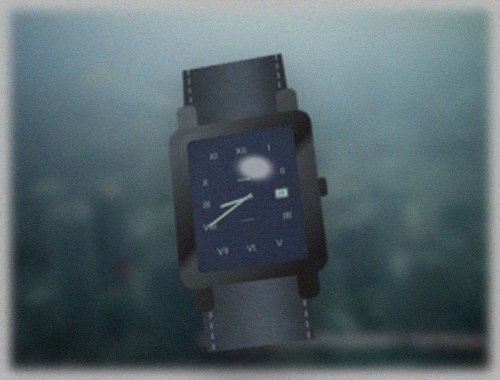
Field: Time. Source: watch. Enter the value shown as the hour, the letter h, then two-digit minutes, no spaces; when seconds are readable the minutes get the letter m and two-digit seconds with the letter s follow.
8h40
